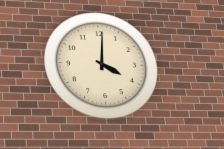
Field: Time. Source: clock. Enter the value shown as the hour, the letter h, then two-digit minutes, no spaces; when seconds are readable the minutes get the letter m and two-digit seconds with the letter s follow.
4h01
